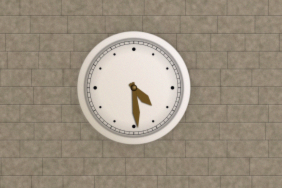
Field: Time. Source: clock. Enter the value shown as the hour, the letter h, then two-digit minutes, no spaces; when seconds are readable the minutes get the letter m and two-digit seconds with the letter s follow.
4h29
